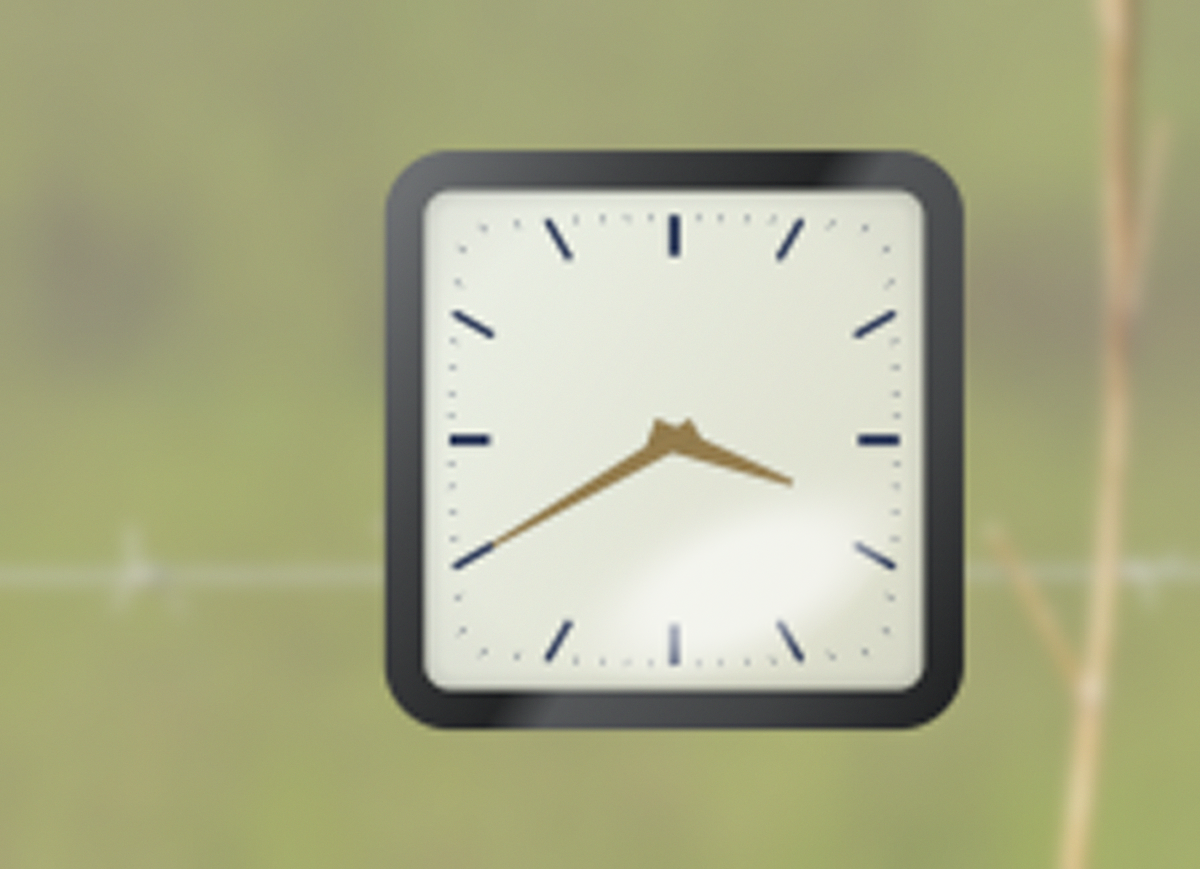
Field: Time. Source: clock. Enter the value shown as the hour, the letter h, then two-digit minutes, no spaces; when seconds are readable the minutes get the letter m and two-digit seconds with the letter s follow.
3h40
